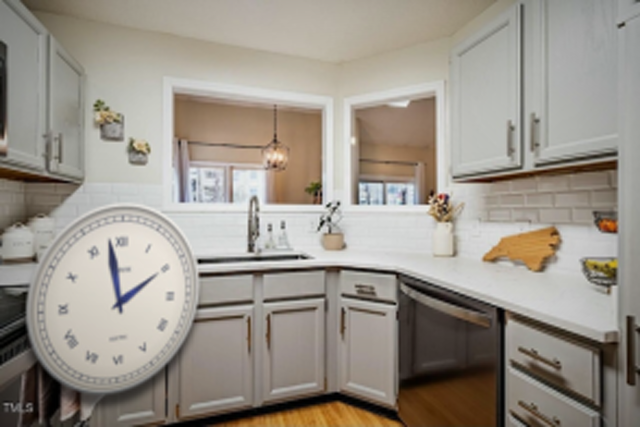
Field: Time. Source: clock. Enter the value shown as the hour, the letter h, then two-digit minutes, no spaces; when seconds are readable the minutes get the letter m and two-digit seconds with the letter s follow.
1h58
